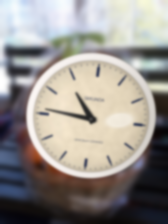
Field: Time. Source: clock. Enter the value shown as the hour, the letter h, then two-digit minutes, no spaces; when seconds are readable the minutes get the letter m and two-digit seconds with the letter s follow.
10h46
